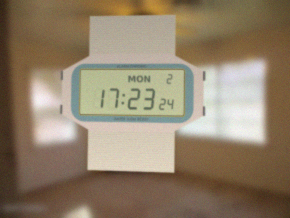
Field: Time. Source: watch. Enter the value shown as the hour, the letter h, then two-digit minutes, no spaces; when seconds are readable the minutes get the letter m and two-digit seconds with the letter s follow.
17h23m24s
